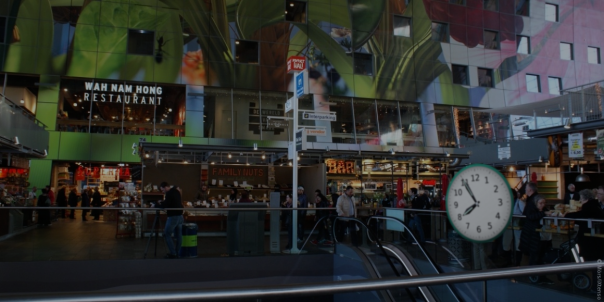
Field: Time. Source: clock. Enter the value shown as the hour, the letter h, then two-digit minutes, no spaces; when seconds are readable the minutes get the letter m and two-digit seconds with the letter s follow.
7h55
